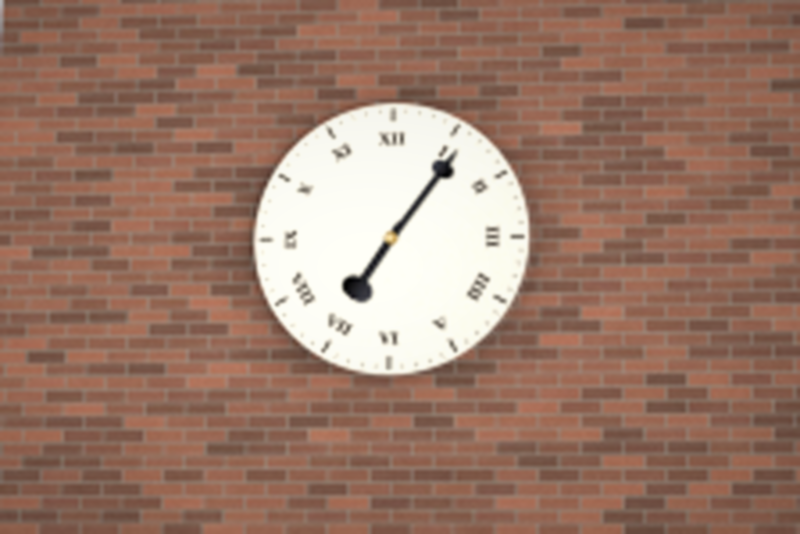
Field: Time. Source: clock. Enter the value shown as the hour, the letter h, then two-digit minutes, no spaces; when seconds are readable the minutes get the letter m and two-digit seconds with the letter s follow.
7h06
